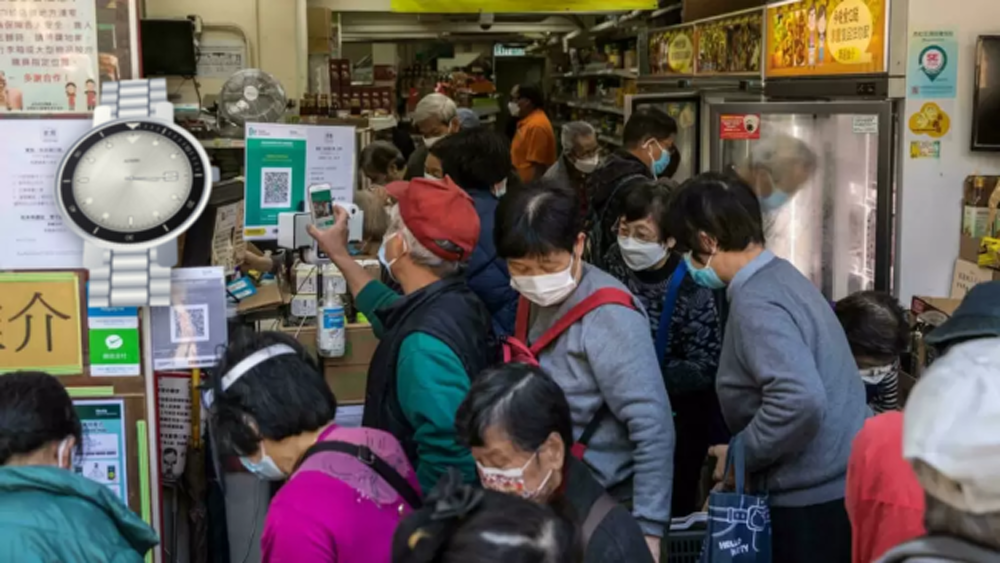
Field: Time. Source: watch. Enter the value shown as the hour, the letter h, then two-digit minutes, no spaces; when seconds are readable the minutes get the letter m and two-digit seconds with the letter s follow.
3h15
